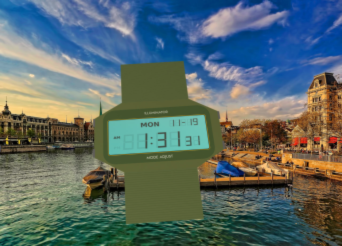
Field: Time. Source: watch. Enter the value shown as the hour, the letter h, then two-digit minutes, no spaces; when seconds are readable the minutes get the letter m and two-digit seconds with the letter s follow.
1h31m31s
